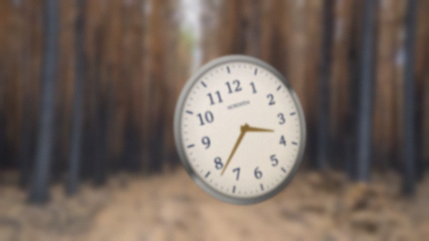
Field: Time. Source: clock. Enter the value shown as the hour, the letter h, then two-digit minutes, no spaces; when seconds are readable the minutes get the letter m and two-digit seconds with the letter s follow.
3h38
